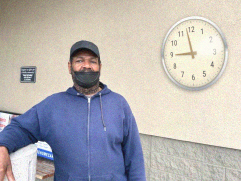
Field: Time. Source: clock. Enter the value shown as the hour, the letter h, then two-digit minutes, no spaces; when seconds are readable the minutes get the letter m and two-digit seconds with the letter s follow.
8h58
